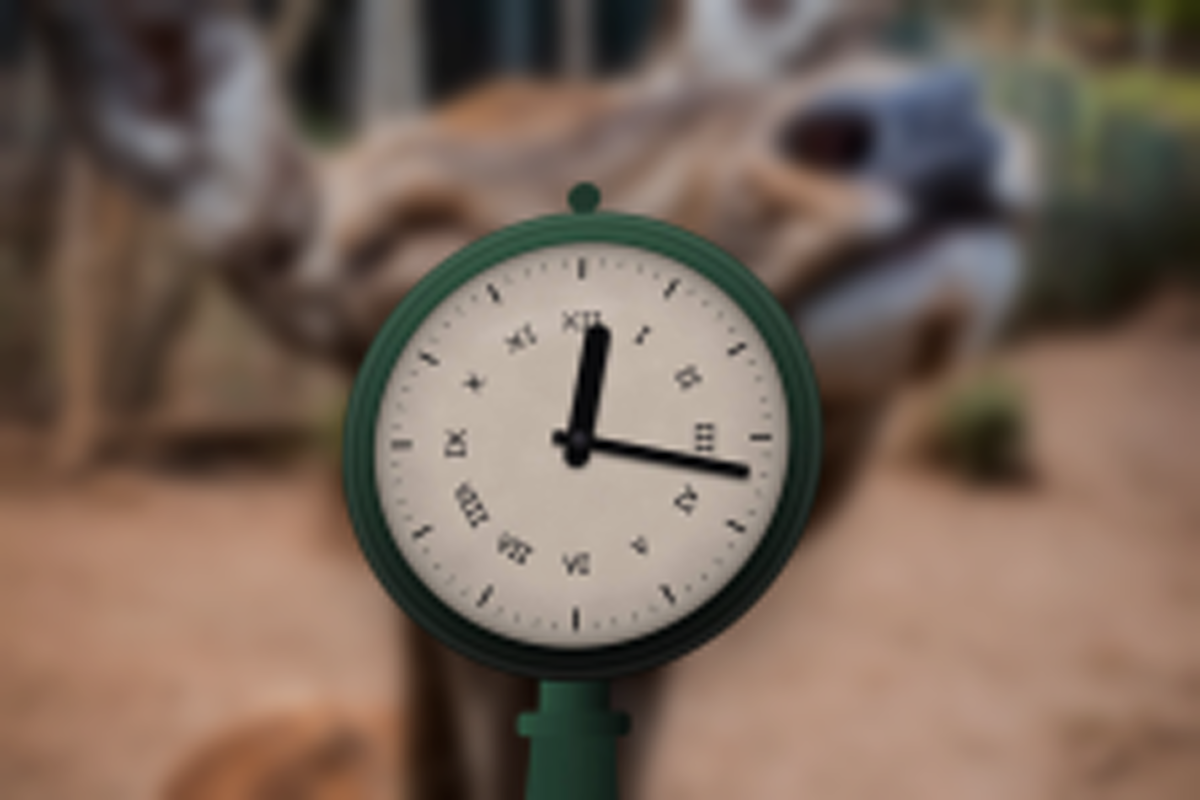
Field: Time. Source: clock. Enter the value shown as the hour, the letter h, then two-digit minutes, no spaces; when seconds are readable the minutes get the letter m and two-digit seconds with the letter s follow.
12h17
